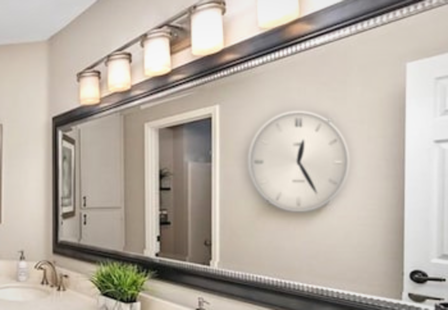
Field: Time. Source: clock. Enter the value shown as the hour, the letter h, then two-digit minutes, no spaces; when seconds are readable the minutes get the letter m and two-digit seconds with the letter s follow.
12h25
